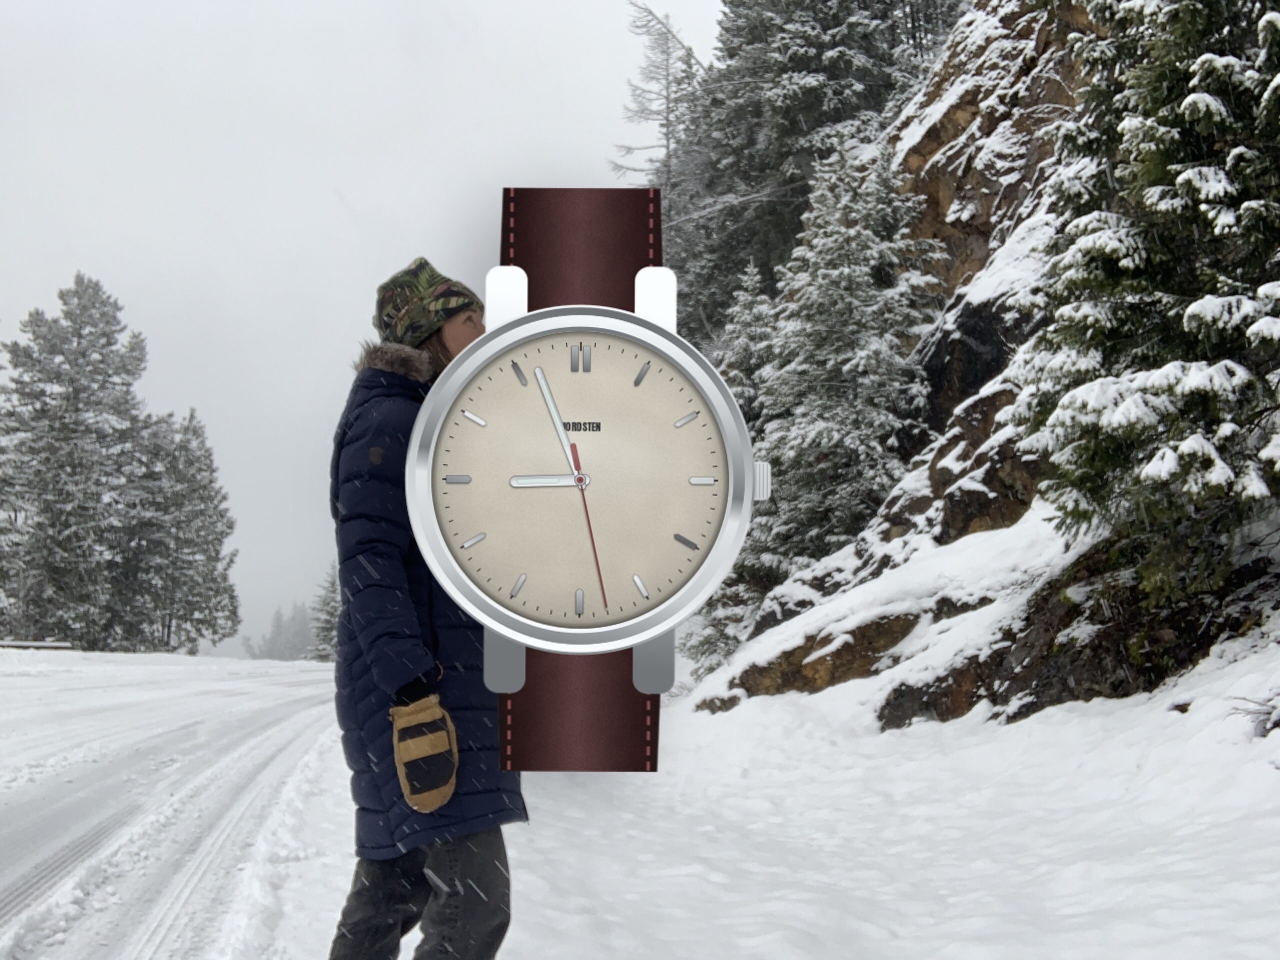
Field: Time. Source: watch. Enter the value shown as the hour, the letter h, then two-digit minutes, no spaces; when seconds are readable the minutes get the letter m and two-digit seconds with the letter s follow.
8h56m28s
